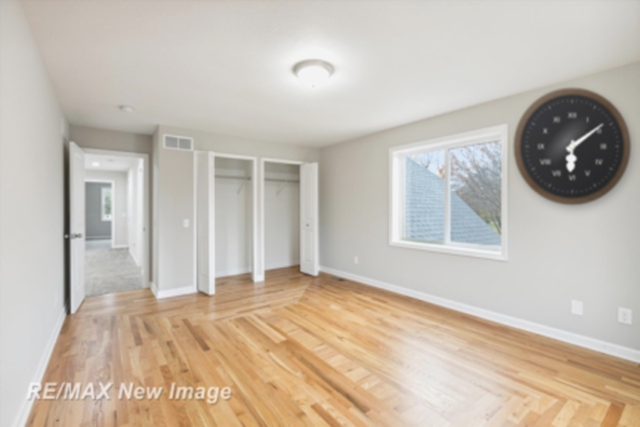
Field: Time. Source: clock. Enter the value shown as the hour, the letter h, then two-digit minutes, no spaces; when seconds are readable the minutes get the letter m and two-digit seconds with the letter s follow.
6h09
